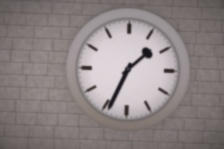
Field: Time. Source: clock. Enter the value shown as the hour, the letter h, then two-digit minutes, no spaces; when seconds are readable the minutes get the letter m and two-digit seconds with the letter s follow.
1h34
